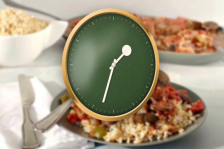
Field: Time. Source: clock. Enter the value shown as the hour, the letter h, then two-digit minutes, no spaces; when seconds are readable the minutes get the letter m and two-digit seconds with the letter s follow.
1h33
